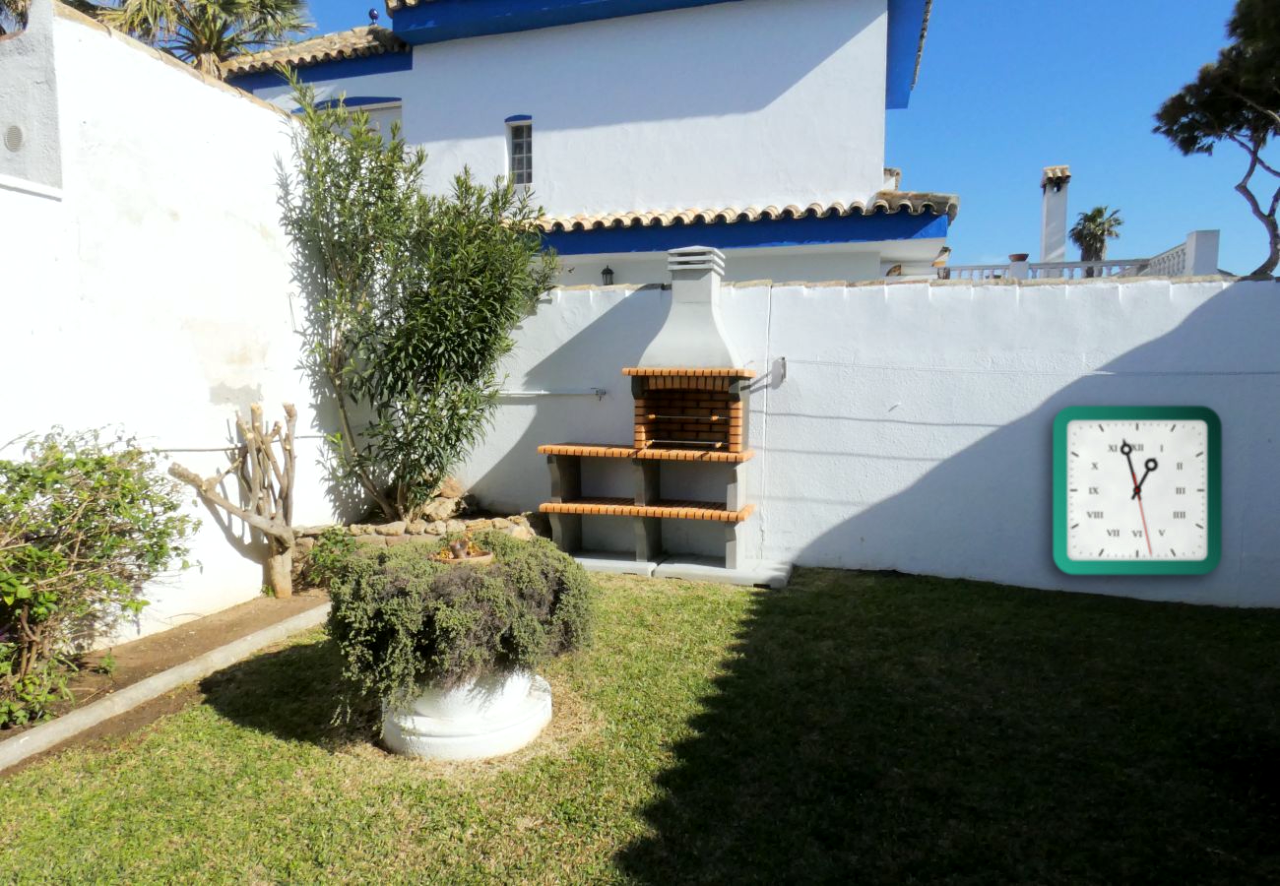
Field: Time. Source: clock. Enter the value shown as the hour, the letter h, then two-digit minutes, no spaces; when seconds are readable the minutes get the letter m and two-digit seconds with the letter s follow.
12h57m28s
